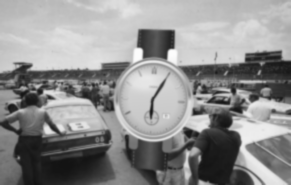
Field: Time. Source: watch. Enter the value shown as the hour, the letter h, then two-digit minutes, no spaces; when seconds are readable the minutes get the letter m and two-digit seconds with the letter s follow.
6h05
